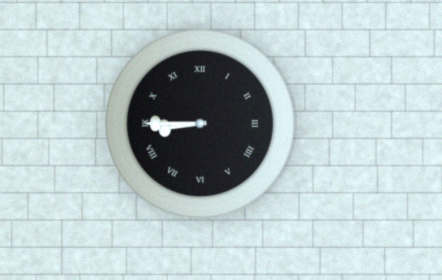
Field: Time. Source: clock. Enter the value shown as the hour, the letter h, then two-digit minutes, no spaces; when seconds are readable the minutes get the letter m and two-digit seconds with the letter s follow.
8h45
